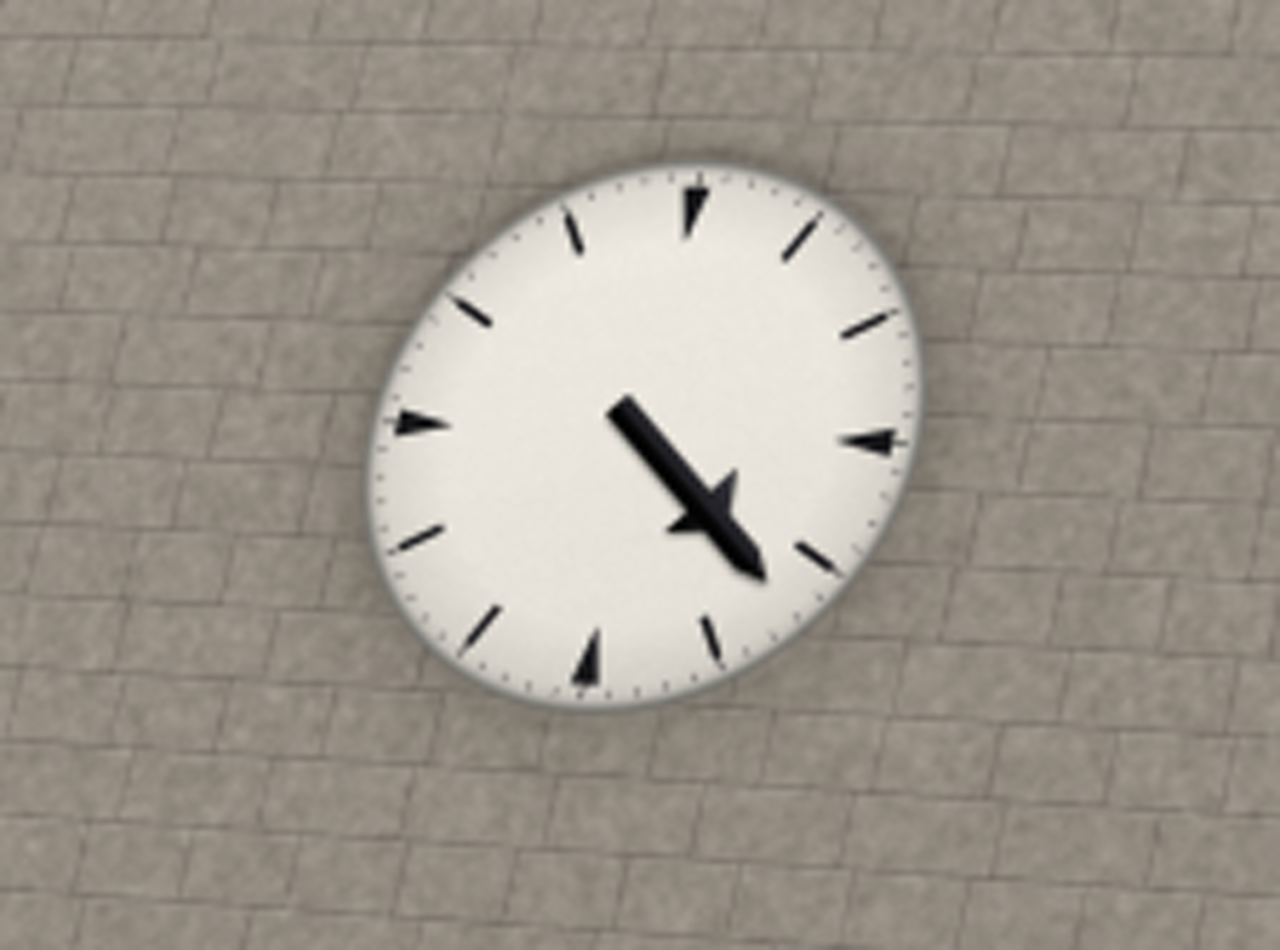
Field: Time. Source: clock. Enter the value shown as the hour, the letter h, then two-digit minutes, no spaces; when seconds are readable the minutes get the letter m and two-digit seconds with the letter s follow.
4h22
